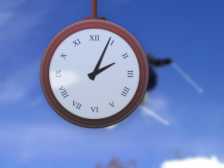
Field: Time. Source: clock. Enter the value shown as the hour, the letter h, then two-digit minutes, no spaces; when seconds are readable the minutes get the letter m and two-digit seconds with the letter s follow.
2h04
